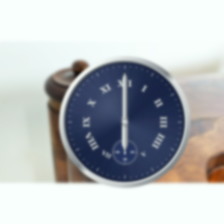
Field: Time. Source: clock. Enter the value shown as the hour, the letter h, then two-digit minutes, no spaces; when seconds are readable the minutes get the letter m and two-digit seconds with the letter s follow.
6h00
